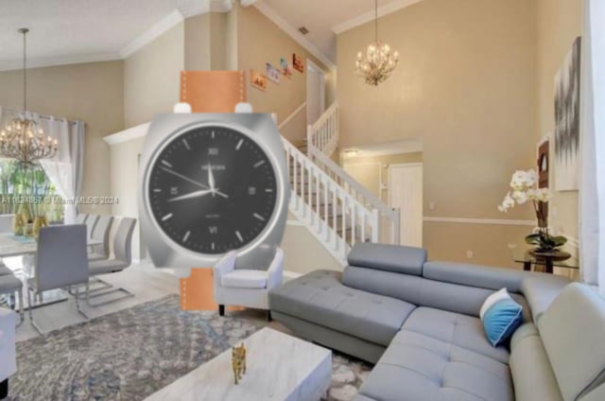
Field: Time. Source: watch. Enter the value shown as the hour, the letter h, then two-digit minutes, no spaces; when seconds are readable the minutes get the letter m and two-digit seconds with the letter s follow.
11h42m49s
